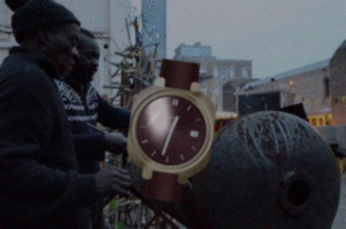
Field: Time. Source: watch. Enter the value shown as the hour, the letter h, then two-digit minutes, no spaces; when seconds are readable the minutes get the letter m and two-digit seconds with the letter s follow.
12h32
